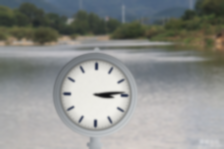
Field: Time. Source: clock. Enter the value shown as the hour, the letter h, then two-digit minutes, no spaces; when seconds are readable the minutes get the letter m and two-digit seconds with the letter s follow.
3h14
